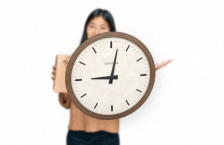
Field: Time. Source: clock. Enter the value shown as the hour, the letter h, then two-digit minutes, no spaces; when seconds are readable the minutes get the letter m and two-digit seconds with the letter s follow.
9h02
